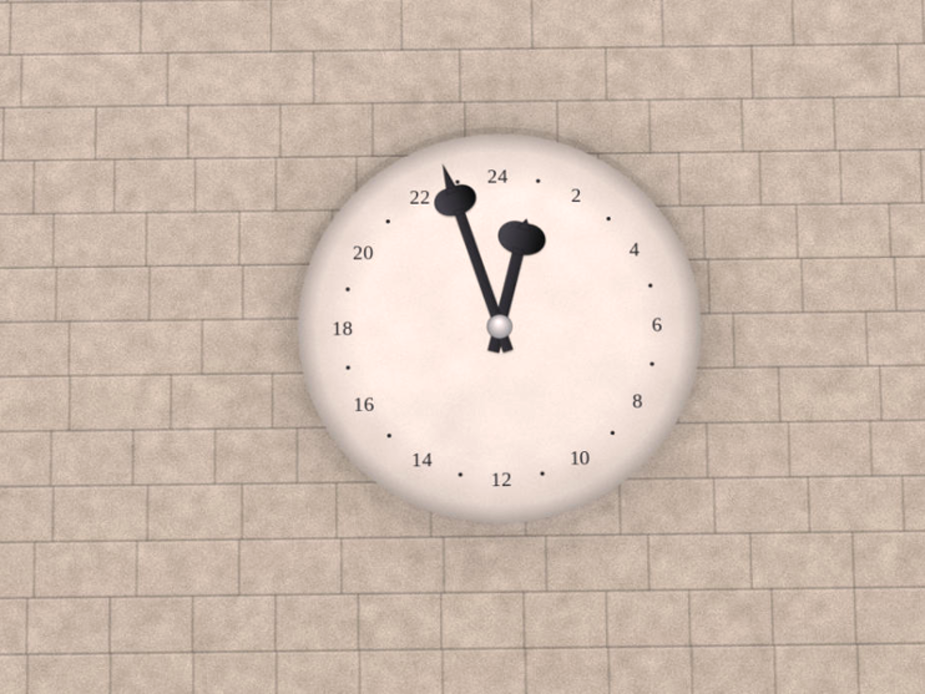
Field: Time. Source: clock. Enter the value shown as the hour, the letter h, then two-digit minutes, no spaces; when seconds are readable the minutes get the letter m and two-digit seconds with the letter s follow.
0h57
